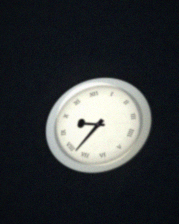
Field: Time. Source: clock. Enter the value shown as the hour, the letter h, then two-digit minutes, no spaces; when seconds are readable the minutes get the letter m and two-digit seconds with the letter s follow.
9h38
